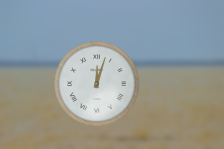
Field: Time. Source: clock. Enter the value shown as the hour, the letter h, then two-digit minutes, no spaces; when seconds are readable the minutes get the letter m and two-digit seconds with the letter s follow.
12h03
